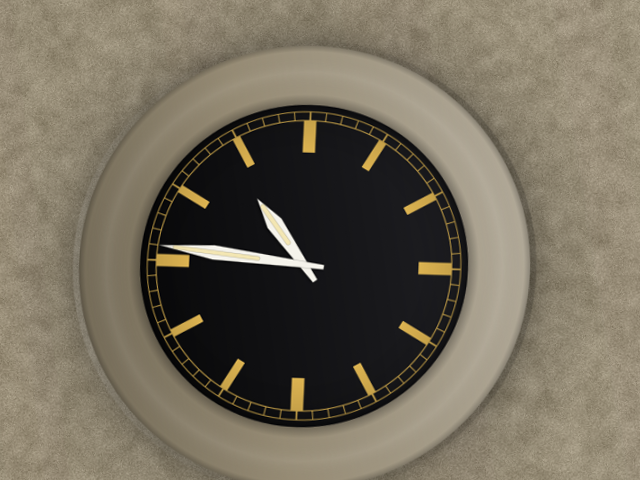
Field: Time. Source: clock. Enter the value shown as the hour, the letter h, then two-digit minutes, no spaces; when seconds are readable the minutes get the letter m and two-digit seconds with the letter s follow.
10h46
